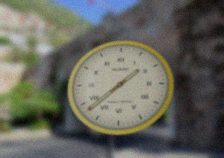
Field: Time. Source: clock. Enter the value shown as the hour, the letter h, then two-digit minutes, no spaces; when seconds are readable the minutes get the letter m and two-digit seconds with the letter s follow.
1h38
